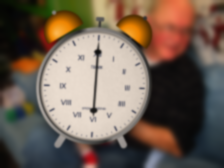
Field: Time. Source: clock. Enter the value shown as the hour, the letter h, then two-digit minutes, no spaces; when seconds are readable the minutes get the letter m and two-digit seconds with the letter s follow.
6h00
